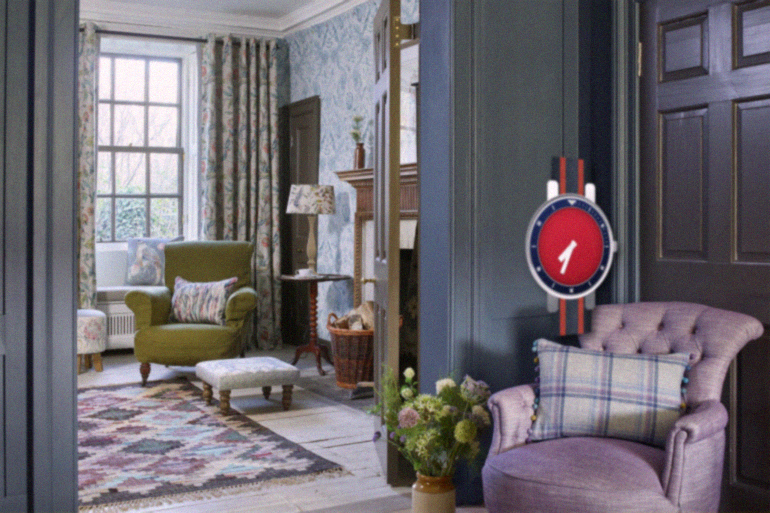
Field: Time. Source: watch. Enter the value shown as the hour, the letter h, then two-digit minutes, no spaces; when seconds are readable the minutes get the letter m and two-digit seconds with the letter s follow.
7h34
